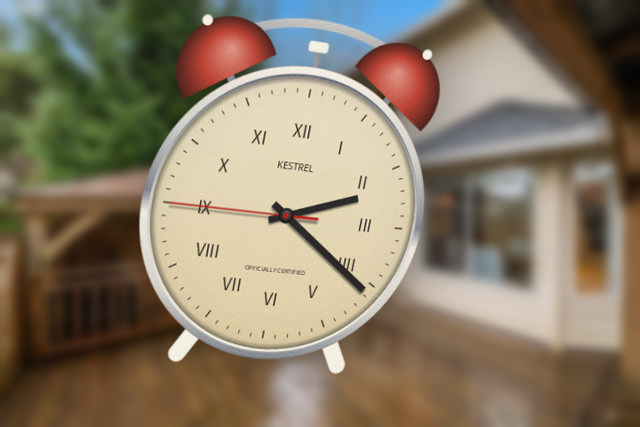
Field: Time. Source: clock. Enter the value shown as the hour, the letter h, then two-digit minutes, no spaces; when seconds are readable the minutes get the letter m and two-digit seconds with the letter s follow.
2h20m45s
